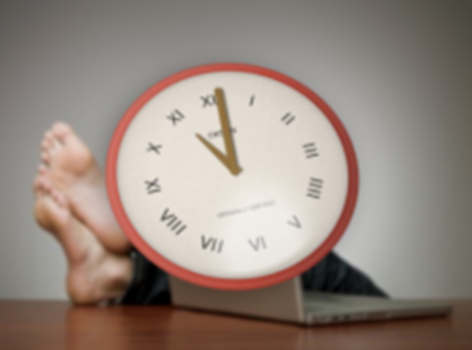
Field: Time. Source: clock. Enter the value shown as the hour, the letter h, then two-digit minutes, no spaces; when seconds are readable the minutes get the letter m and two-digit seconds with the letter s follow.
11h01
